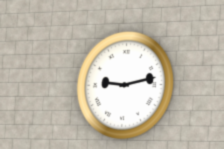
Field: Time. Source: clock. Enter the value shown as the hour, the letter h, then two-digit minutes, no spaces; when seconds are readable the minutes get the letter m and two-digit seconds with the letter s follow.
9h13
